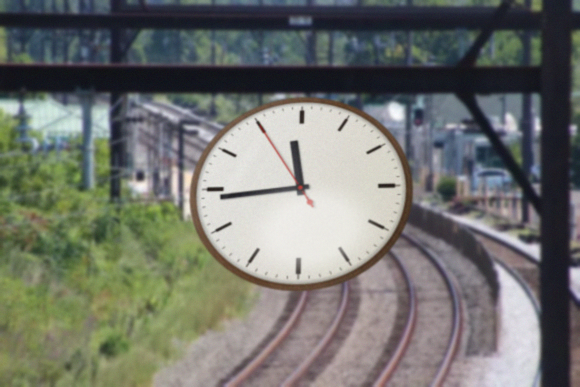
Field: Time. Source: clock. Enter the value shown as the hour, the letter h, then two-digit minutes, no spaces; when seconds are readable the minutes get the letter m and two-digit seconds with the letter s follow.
11h43m55s
